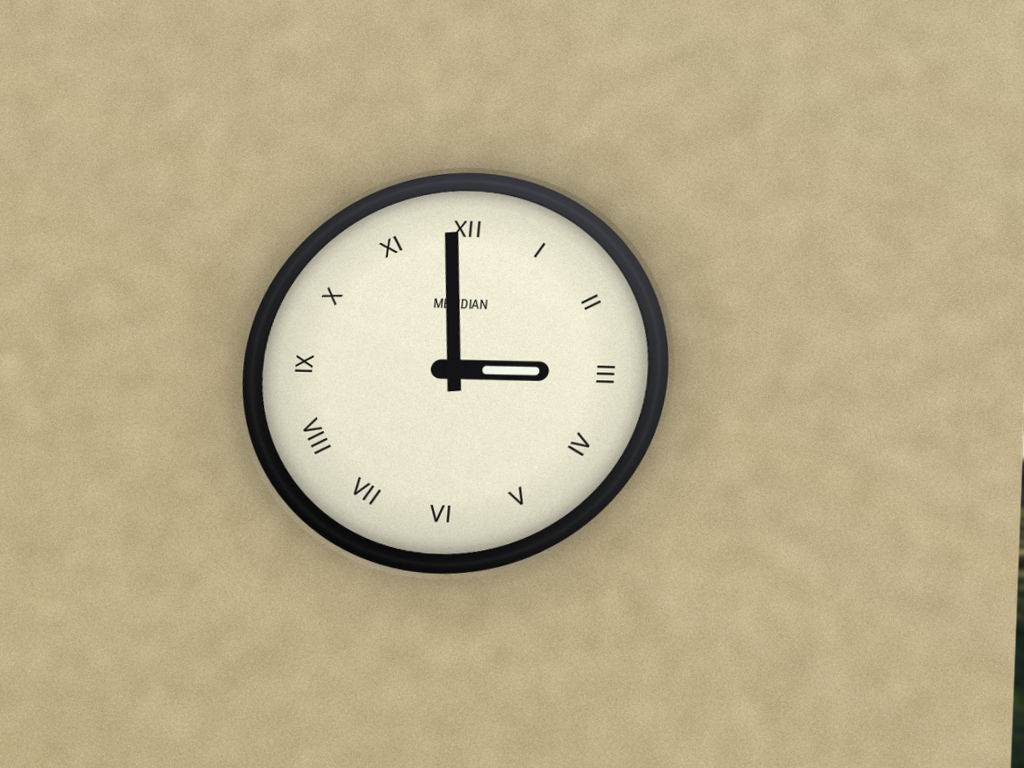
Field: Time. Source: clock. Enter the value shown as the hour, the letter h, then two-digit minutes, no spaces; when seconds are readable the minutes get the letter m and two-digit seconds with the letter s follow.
2h59
